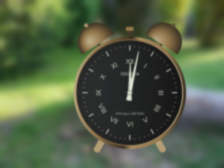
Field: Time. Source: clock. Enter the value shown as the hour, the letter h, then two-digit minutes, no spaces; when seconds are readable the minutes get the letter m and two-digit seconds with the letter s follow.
12h02
